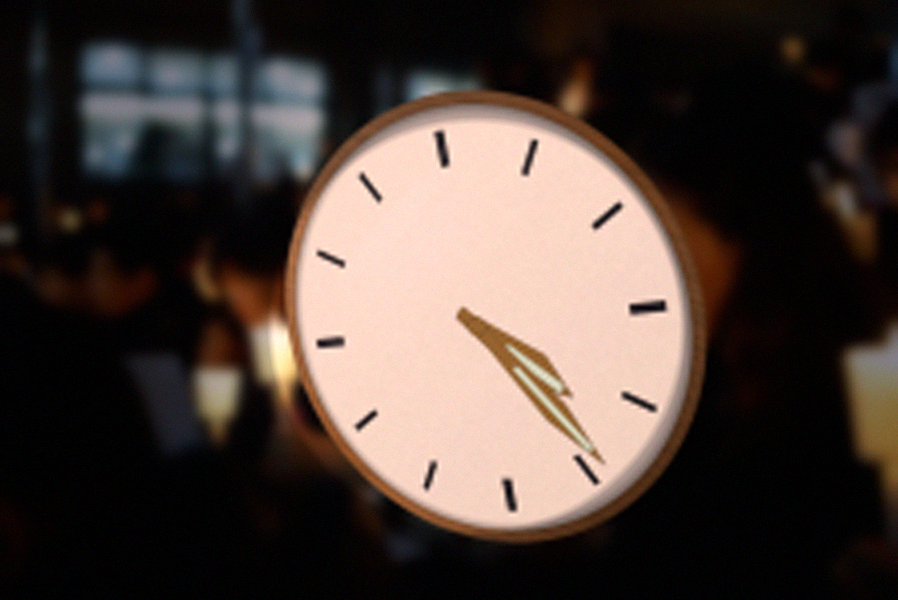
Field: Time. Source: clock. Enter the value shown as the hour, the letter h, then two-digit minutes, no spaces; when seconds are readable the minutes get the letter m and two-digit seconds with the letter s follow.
4h24
